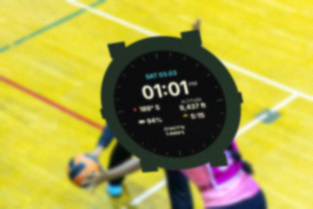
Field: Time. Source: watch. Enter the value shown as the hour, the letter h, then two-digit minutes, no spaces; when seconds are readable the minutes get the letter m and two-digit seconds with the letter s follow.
1h01
